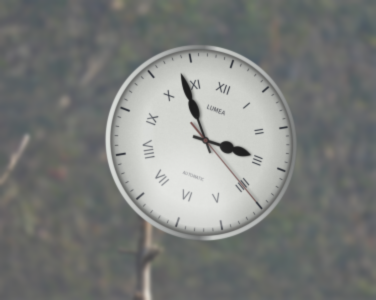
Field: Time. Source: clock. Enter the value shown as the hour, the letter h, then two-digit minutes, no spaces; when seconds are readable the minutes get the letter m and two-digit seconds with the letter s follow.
2h53m20s
